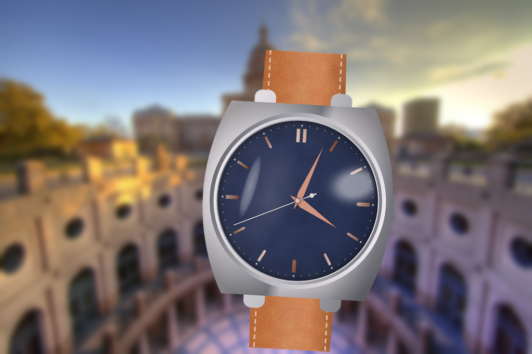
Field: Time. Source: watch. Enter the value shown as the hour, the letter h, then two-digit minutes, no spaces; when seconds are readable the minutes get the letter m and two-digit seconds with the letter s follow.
4h03m41s
